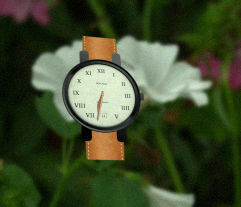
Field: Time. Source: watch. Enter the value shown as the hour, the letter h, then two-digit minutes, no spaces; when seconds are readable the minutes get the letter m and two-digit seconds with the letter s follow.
6h32
